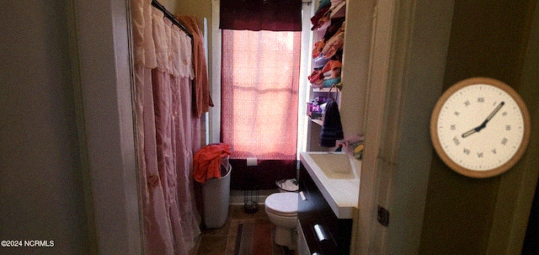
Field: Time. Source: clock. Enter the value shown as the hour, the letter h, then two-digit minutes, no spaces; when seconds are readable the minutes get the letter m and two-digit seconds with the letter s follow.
8h07
